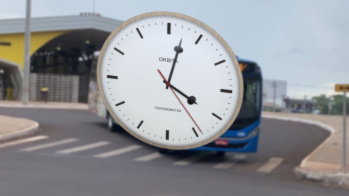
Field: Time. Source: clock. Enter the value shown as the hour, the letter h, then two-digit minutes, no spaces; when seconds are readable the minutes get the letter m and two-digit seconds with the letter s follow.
4h02m24s
